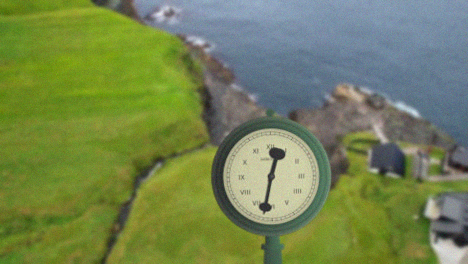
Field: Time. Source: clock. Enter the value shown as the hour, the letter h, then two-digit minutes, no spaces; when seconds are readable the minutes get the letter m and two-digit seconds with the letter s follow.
12h32
